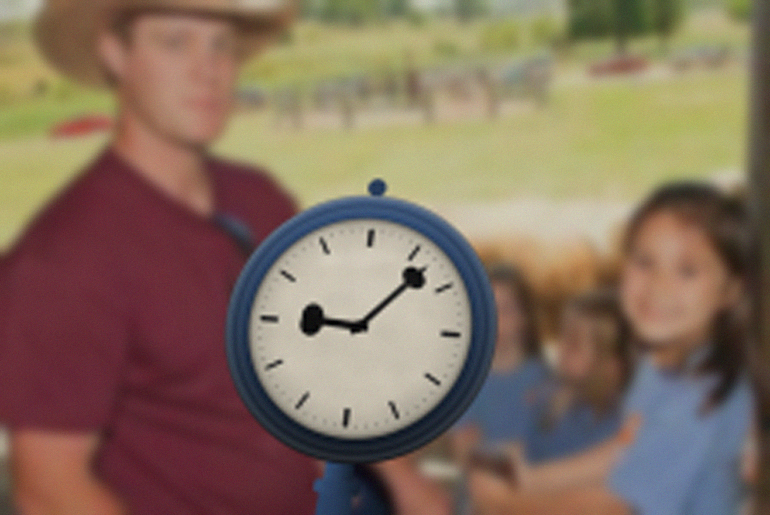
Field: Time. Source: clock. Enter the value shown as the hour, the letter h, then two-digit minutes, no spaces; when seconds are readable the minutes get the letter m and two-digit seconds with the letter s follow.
9h07
